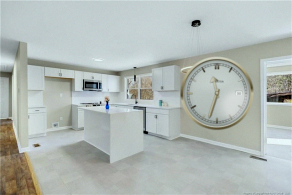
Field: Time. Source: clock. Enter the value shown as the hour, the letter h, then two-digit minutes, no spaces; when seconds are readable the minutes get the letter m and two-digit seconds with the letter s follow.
11h33
